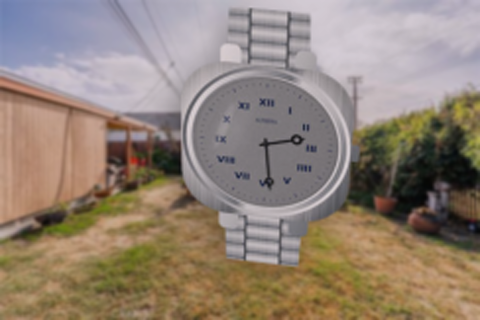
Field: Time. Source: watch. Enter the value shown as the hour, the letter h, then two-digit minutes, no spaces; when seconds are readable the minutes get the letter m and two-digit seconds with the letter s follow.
2h29
